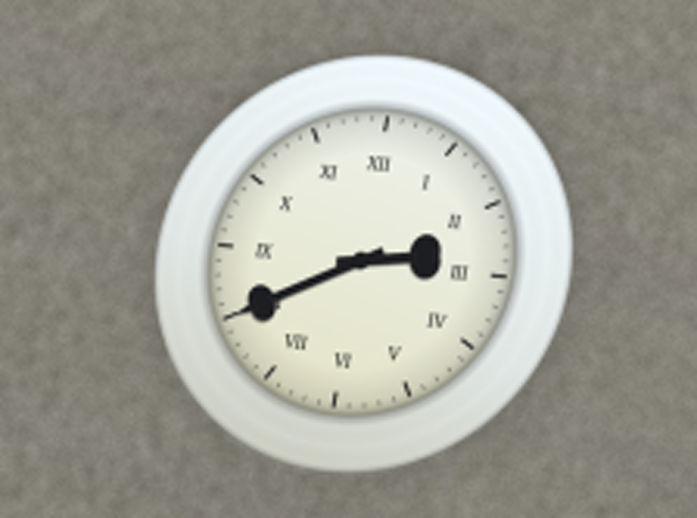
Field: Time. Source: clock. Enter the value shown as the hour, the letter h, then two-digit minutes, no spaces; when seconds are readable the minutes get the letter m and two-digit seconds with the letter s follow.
2h40
